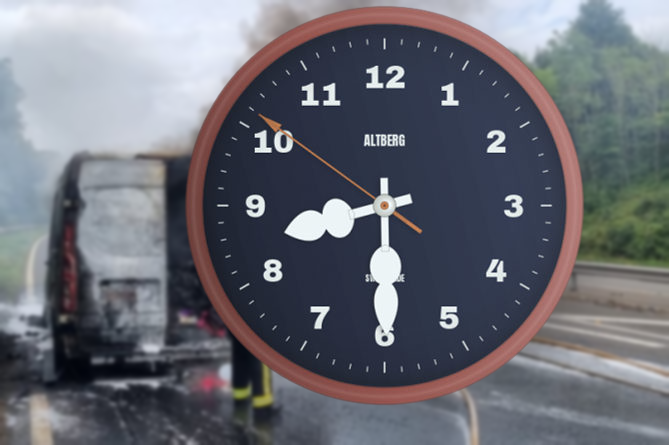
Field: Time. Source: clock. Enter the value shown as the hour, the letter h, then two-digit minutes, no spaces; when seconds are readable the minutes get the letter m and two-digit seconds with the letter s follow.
8h29m51s
